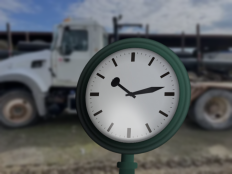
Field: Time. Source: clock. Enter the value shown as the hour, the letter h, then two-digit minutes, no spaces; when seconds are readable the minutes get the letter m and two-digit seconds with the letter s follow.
10h13
